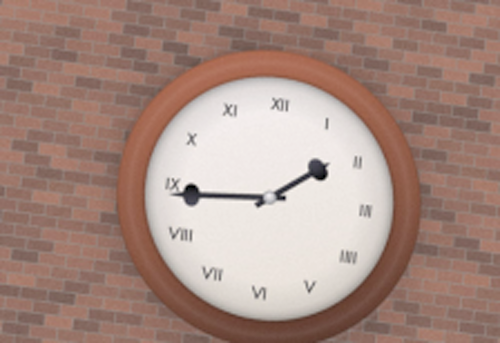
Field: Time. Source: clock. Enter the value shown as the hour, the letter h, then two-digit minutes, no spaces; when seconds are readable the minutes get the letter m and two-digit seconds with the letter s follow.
1h44
